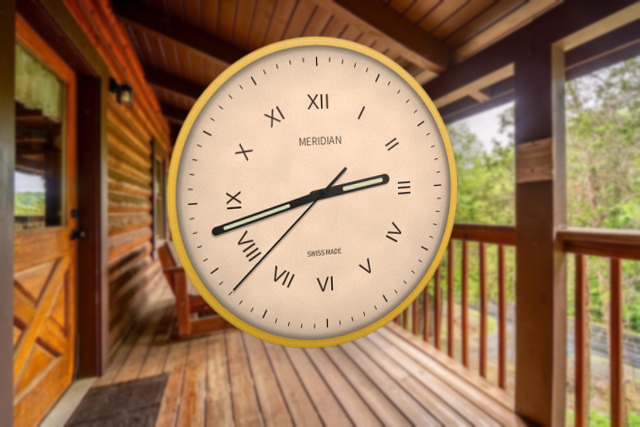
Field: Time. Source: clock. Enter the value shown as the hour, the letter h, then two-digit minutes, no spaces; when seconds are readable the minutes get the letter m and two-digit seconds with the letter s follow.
2h42m38s
